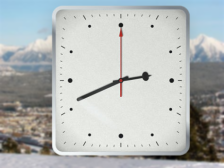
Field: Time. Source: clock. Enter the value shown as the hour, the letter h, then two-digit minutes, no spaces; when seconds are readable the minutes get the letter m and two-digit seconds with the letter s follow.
2h41m00s
